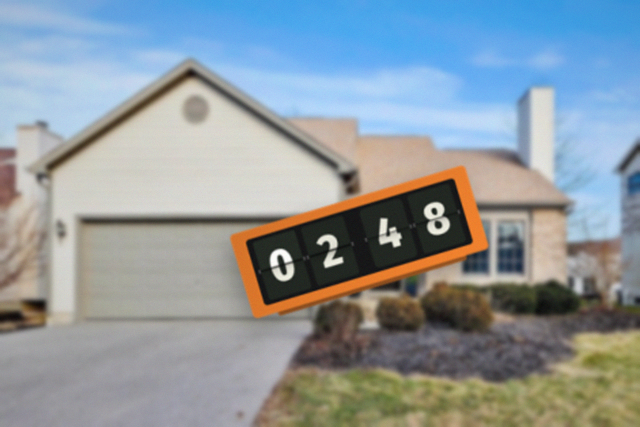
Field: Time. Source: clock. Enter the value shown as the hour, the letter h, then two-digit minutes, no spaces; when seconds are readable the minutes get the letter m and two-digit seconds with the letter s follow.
2h48
